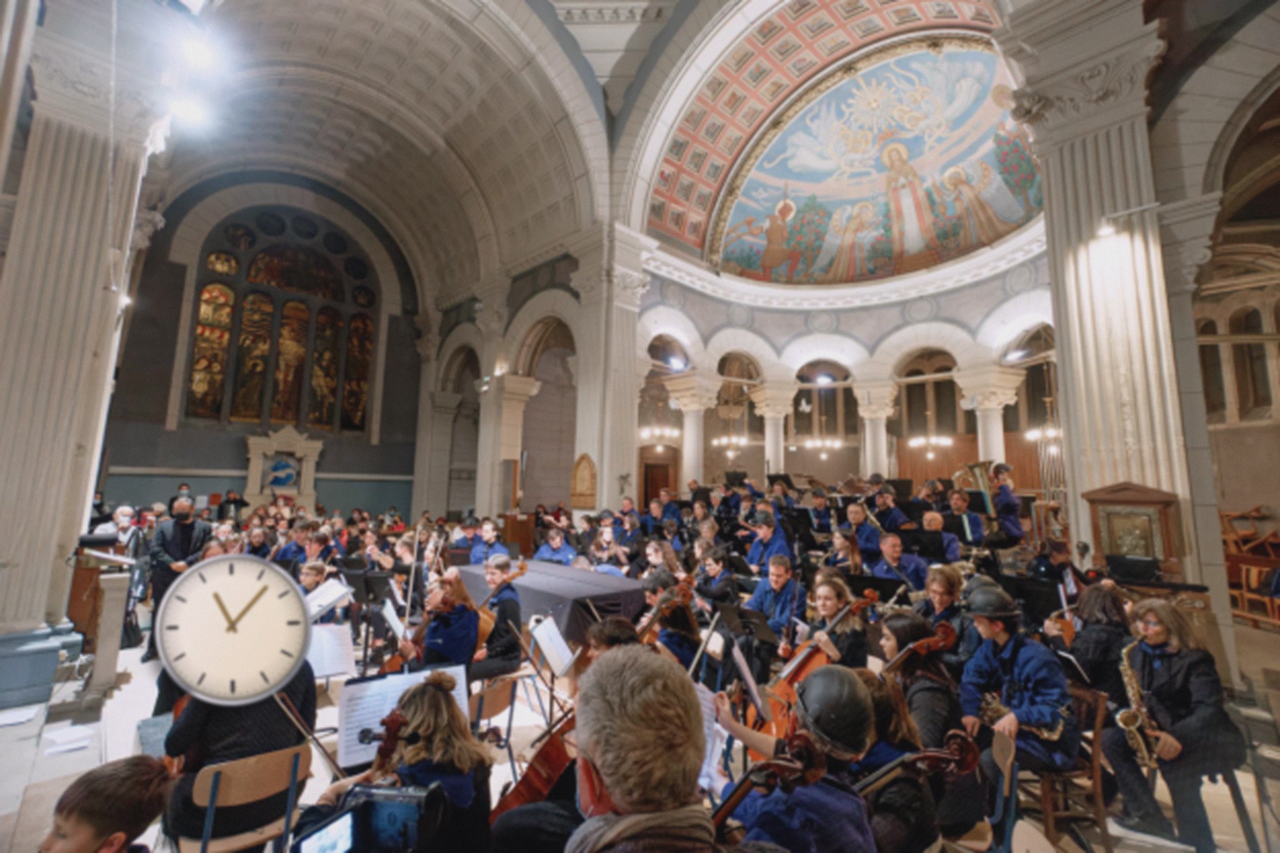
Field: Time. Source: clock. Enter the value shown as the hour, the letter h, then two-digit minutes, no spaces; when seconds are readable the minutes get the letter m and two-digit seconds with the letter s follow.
11h07
